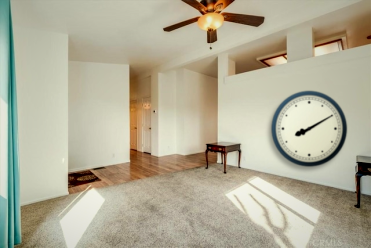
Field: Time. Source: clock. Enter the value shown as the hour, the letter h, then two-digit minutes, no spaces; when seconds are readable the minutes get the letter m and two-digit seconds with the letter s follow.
8h10
